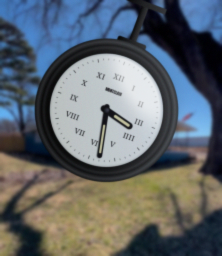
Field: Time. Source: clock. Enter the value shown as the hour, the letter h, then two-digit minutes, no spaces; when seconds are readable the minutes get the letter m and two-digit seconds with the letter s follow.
3h28
